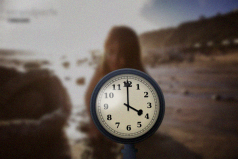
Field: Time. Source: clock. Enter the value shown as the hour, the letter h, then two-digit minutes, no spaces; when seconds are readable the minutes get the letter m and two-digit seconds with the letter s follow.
4h00
